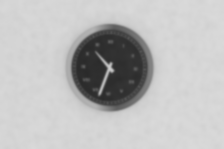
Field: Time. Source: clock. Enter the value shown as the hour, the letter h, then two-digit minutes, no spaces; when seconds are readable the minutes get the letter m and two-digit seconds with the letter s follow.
10h33
